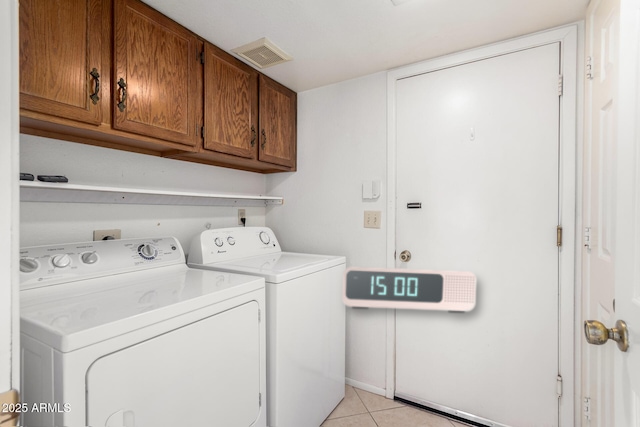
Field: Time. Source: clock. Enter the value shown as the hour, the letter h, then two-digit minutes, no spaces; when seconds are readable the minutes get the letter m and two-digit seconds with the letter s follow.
15h00
